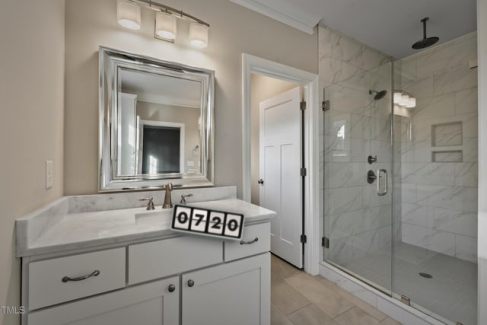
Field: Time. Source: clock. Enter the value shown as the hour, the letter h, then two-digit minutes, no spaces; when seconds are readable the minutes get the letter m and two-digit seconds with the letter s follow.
7h20
